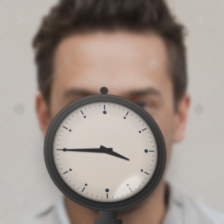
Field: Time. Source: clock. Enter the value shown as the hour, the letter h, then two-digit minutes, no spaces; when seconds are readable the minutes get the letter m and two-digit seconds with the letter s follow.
3h45
